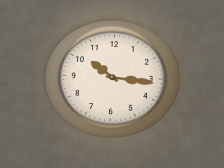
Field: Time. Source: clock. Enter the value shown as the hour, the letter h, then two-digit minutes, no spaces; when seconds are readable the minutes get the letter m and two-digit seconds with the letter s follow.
10h16
